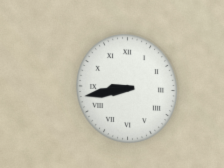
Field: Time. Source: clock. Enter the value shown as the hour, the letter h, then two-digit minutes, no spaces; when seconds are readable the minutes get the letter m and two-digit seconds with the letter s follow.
8h43
